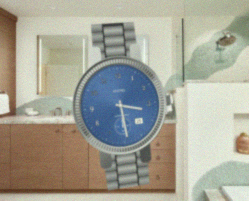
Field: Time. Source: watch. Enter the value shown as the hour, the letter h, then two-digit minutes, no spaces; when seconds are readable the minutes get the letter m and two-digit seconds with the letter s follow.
3h29
